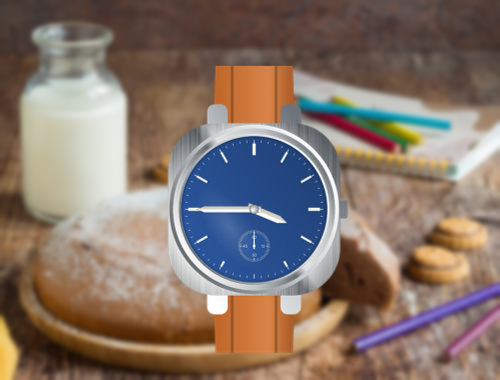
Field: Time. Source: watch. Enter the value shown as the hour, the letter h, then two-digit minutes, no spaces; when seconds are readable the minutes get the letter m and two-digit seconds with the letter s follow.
3h45
